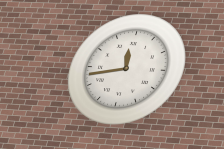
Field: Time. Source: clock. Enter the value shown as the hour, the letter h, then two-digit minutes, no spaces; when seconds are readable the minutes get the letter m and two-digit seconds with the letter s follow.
11h43
